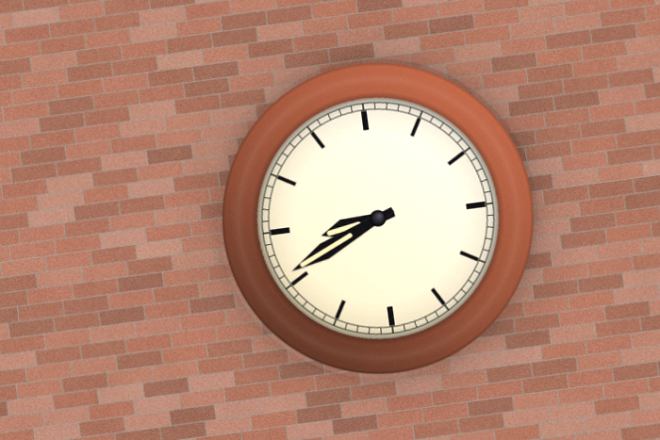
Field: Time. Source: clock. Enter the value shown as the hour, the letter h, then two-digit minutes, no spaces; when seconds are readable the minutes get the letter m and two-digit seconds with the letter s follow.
8h41
